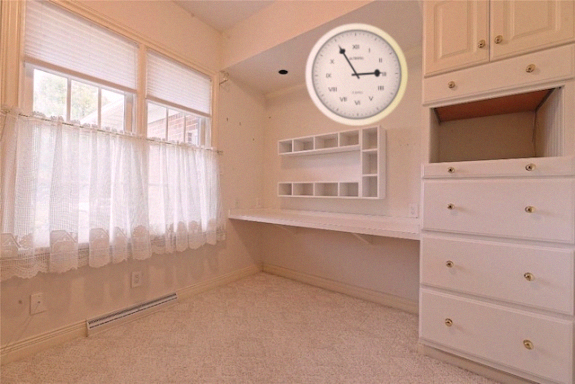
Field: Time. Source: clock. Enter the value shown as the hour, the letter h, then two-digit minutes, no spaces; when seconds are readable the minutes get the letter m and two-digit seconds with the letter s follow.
2h55
